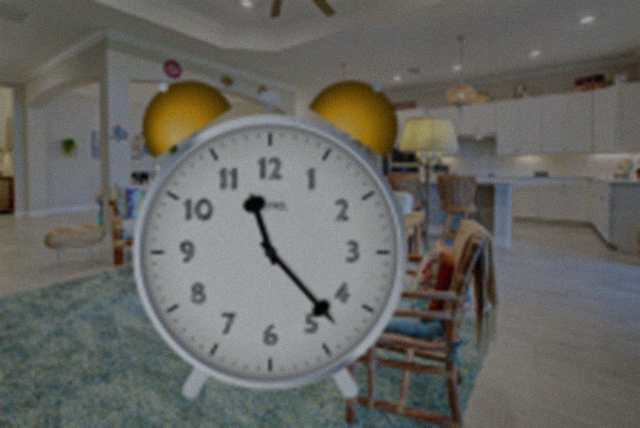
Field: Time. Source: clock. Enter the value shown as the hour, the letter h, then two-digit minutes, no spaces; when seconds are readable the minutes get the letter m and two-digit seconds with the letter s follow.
11h23
